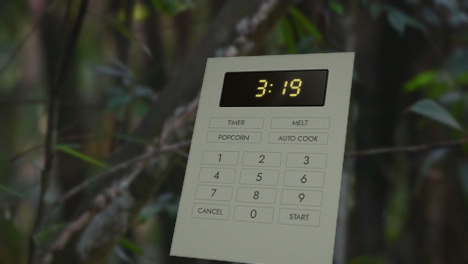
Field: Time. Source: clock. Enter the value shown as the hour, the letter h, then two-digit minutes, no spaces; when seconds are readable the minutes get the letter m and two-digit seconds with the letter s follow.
3h19
